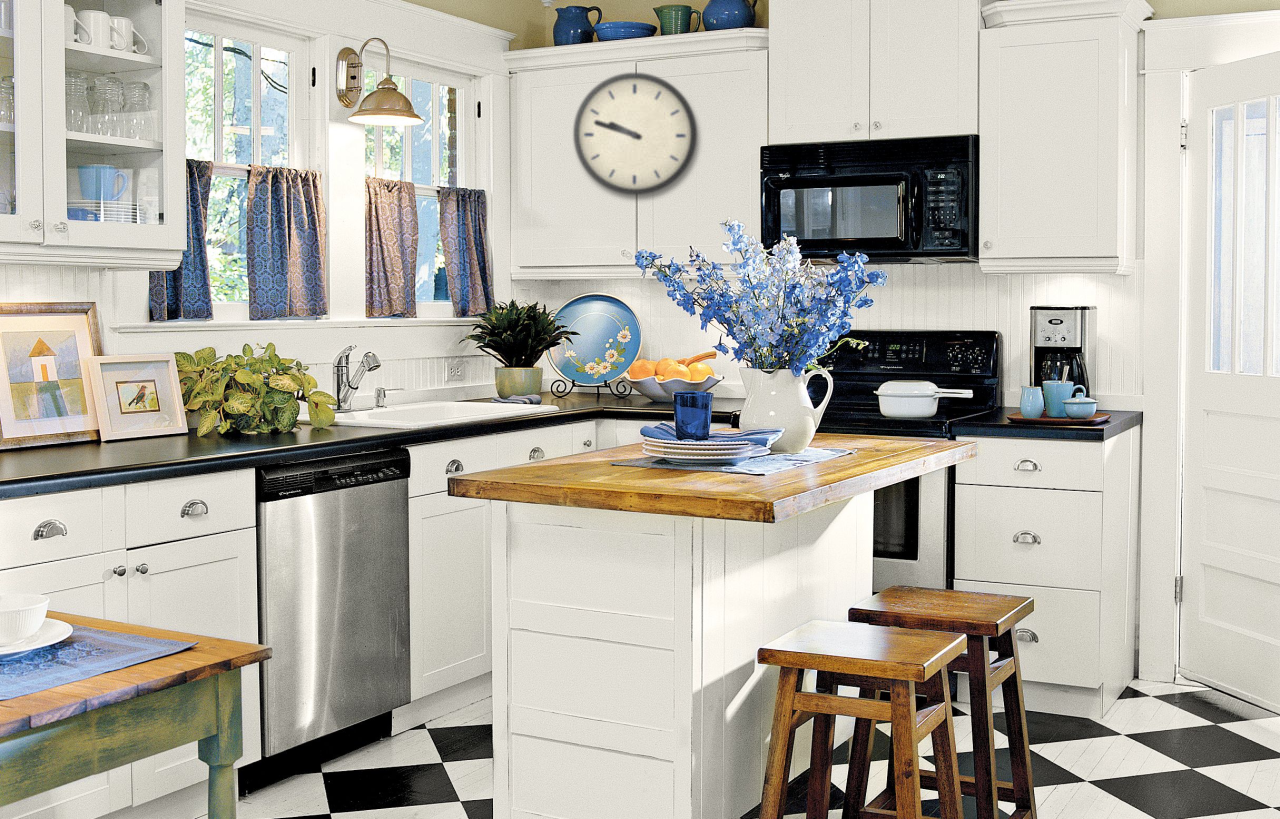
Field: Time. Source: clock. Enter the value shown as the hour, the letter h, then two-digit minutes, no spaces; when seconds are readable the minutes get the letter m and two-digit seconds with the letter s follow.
9h48
